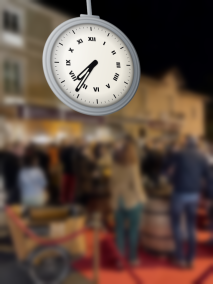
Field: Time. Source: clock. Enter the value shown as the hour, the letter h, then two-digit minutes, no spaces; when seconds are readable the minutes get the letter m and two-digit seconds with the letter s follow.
7h36
